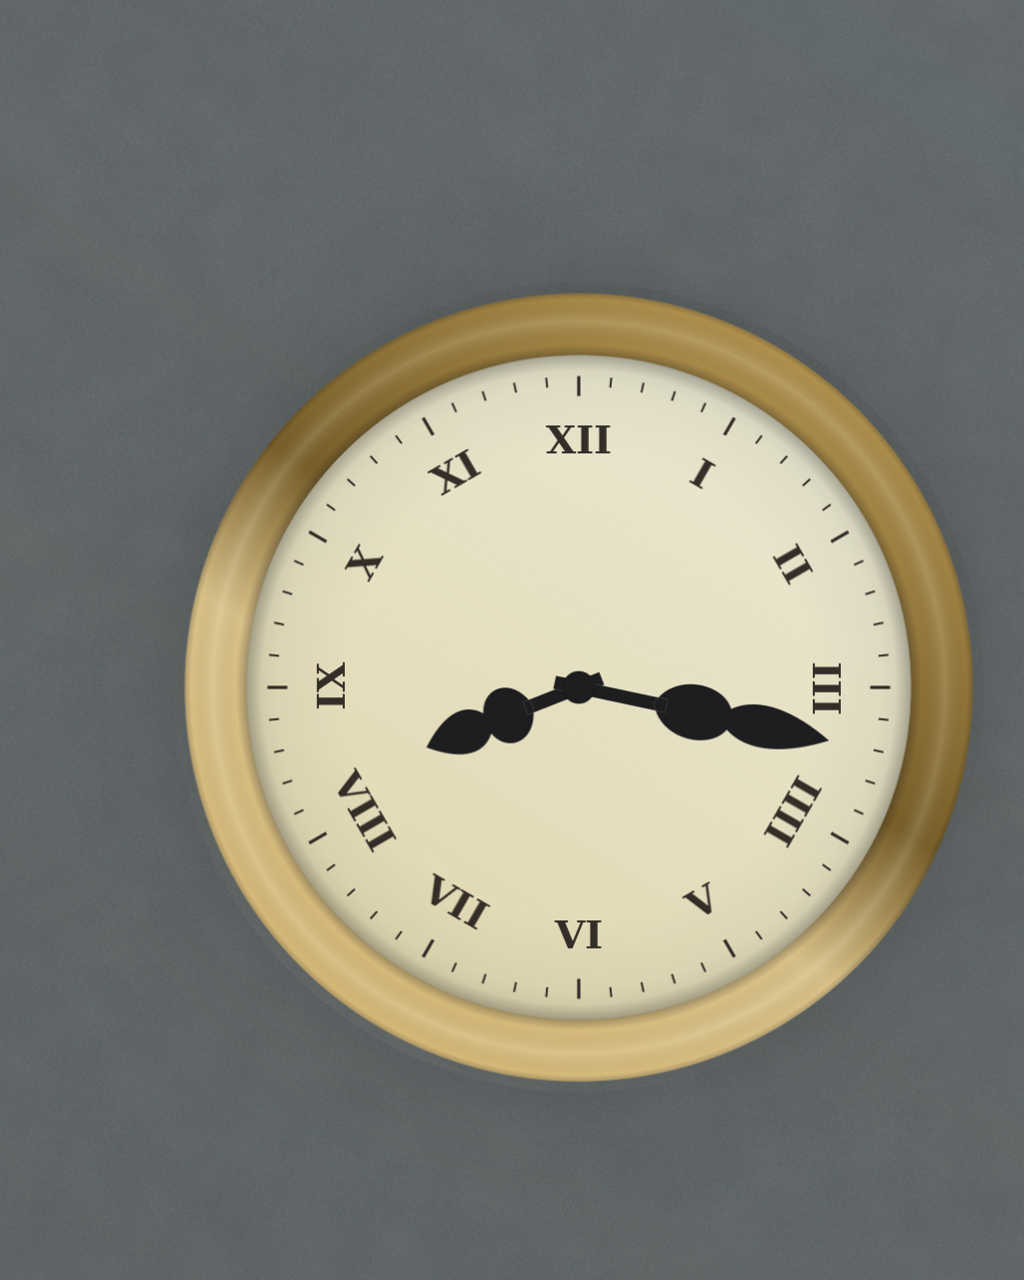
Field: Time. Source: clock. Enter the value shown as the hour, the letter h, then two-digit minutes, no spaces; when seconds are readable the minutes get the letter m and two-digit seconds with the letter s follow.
8h17
